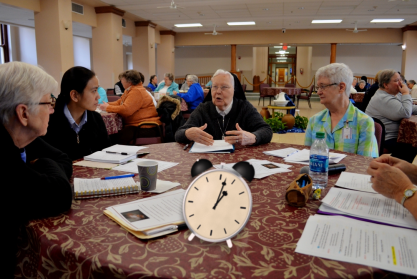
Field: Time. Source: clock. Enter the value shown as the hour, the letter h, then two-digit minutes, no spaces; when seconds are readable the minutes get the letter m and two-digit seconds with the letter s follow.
1h02
